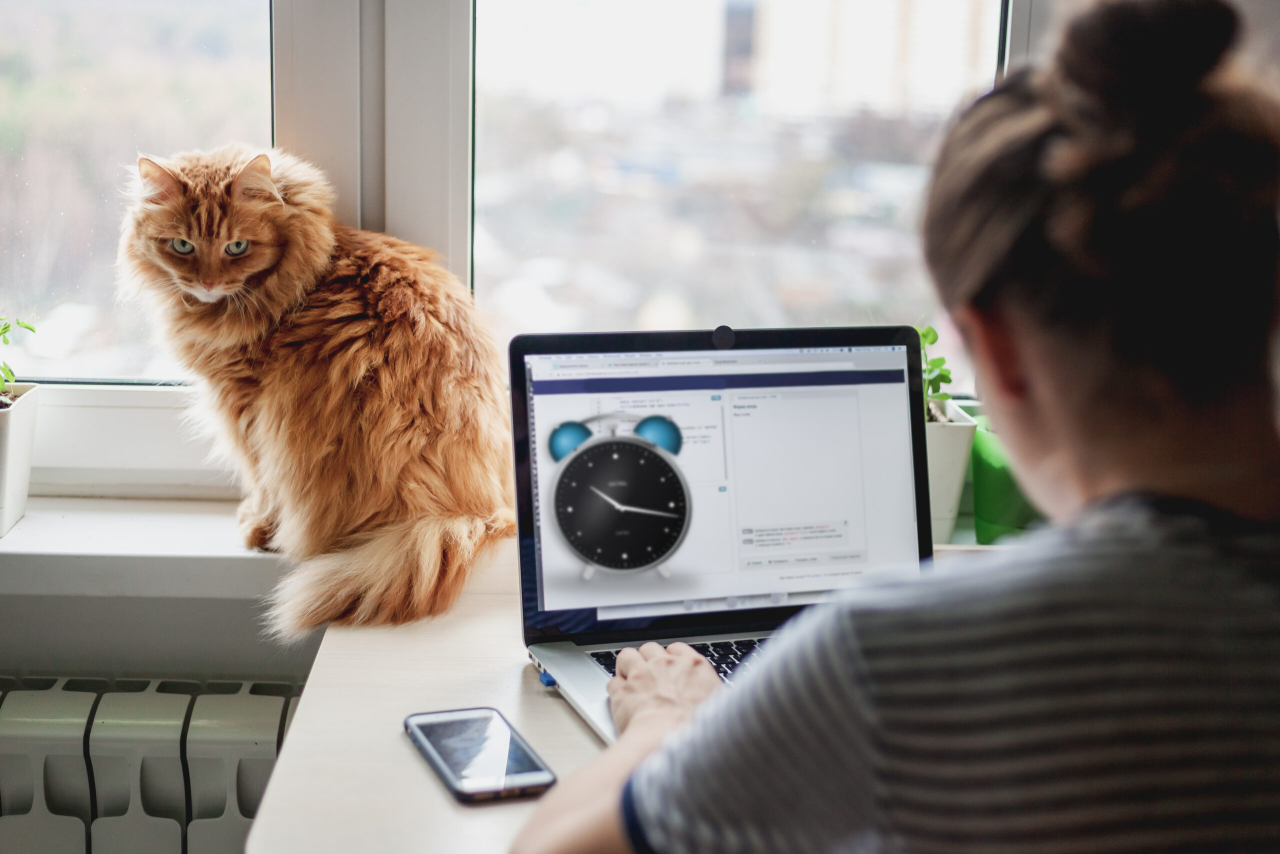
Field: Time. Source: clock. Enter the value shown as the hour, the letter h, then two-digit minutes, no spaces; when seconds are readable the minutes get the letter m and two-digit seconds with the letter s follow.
10h17
